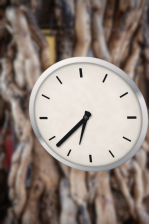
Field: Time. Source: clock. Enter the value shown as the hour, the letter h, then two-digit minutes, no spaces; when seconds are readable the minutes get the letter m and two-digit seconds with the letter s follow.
6h38
